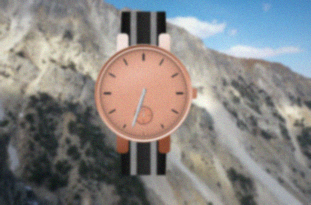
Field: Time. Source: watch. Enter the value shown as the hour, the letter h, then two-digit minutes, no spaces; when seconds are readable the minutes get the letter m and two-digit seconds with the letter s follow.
6h33
